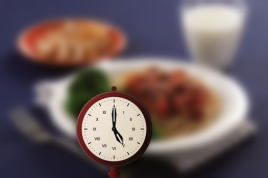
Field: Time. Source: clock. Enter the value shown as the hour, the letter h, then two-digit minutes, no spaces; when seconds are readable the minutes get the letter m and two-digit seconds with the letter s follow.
5h00
